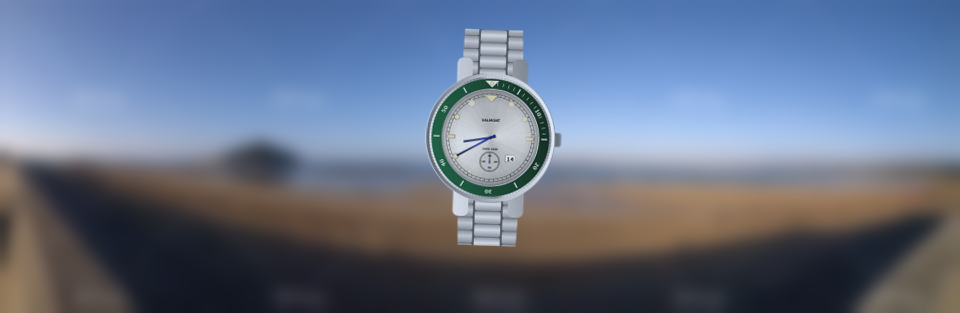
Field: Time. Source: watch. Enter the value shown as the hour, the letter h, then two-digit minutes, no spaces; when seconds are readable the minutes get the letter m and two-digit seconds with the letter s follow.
8h40
